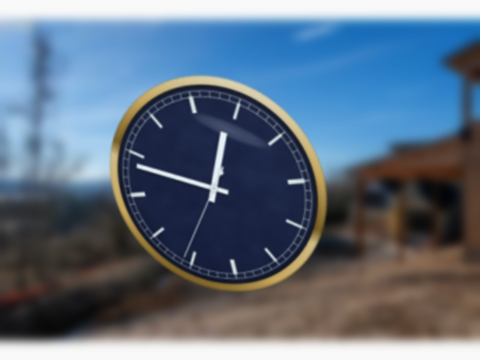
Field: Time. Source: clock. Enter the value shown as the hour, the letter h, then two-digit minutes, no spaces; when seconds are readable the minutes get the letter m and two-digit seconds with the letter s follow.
12h48m36s
